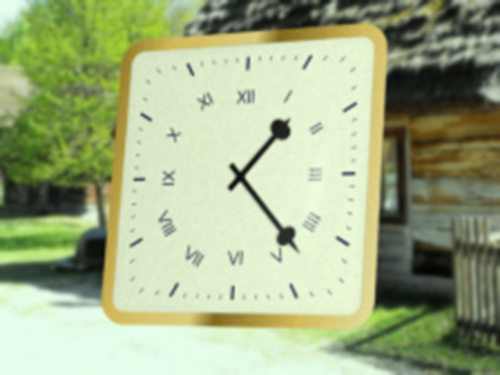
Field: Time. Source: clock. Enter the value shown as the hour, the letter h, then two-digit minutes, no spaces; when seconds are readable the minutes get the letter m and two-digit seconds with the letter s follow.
1h23
